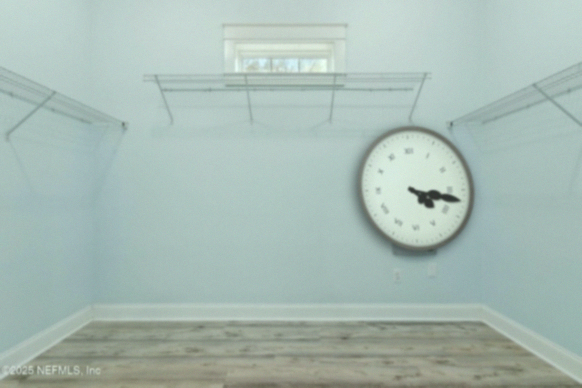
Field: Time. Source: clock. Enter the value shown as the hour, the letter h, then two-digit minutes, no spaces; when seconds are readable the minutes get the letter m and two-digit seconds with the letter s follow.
4h17
